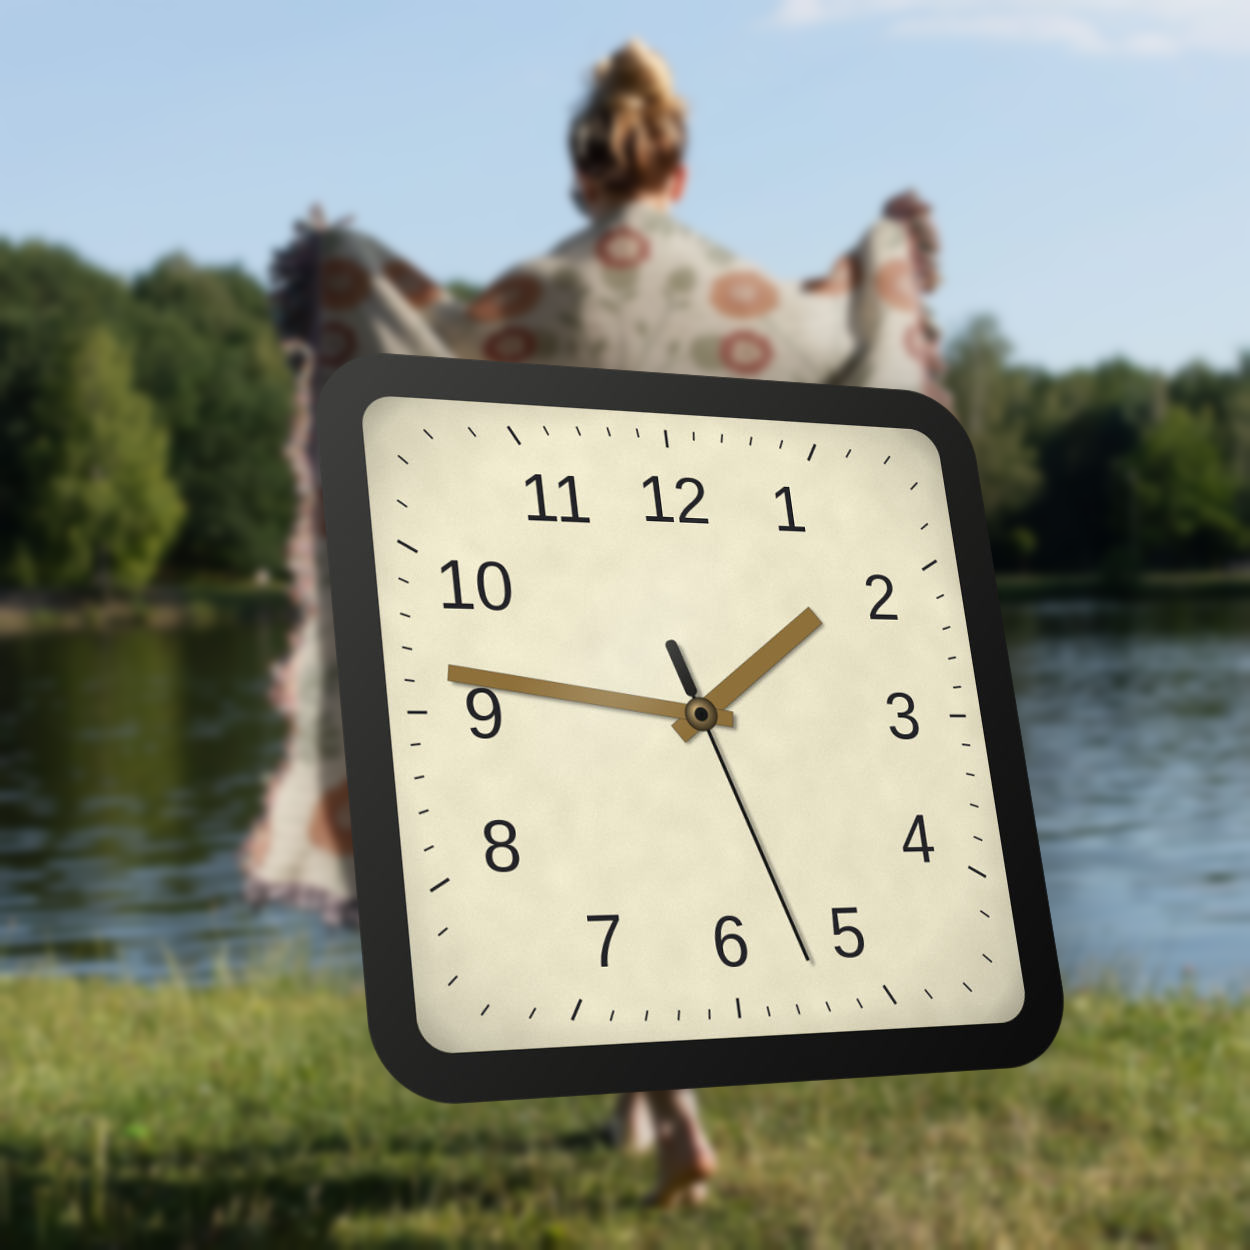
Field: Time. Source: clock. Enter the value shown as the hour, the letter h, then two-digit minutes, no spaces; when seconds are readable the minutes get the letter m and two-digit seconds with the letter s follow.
1h46m27s
